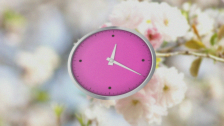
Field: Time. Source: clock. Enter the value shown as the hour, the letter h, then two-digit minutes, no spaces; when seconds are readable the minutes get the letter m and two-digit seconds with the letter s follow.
12h20
